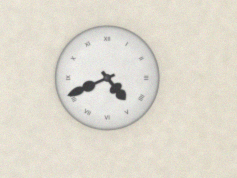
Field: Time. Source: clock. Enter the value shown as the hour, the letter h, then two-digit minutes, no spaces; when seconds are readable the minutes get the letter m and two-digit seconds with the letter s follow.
4h41
